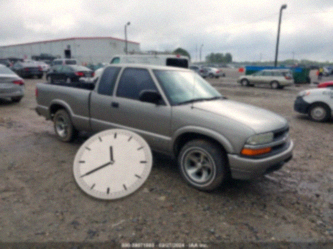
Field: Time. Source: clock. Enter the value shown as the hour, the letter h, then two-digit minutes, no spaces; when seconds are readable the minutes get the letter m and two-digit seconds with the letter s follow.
11h40
